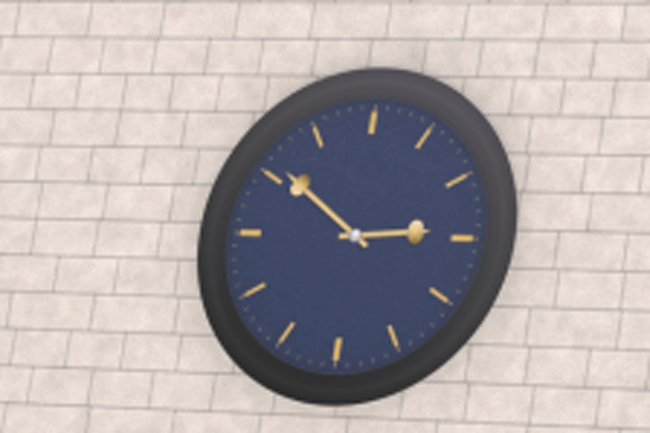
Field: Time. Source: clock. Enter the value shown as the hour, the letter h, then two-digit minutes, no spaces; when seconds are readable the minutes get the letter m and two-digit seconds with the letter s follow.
2h51
